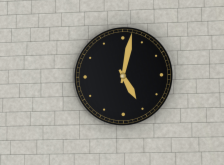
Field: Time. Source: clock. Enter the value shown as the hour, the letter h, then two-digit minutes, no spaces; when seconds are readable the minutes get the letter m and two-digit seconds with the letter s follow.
5h02
